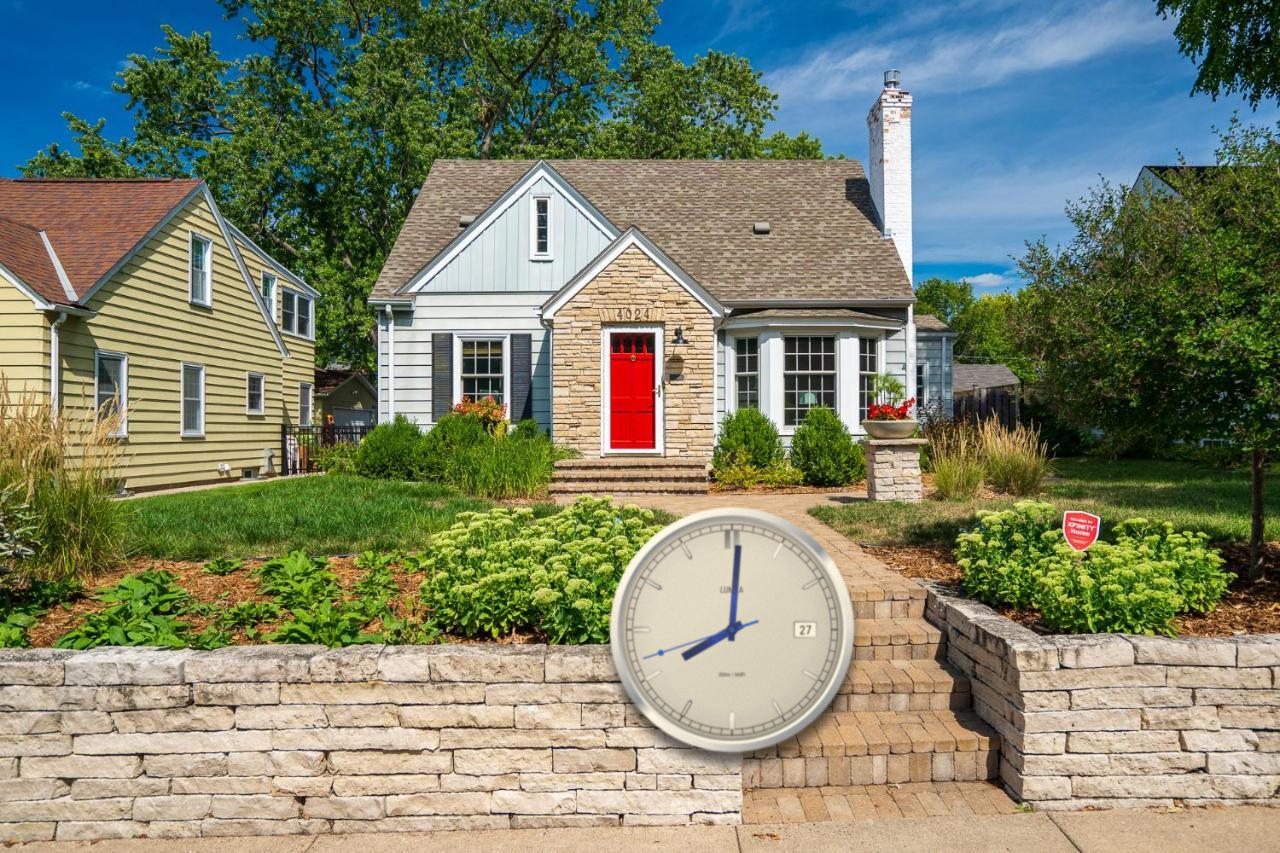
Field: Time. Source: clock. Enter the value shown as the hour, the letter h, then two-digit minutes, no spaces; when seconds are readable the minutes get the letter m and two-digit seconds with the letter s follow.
8h00m42s
